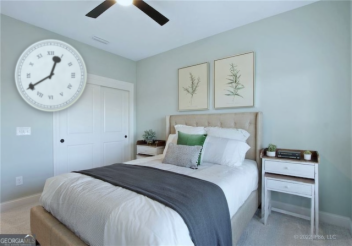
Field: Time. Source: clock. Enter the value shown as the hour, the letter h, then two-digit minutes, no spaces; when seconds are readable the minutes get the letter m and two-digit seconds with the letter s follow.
12h40
